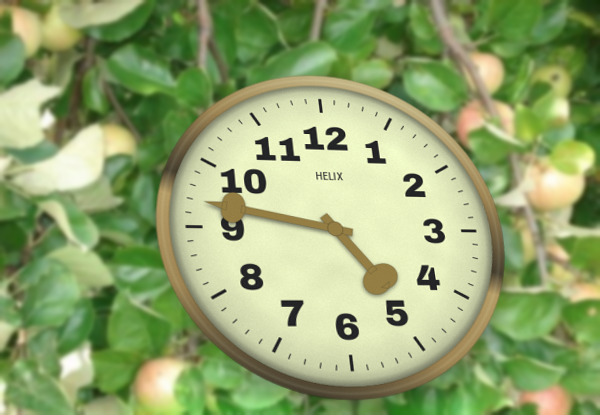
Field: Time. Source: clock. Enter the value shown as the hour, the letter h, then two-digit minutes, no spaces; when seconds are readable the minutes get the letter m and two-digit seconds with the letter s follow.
4h47
